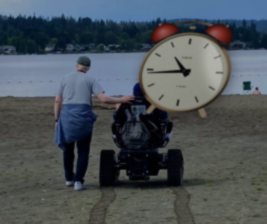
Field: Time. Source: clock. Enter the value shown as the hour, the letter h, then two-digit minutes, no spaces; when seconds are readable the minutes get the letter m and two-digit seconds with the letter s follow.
10h44
